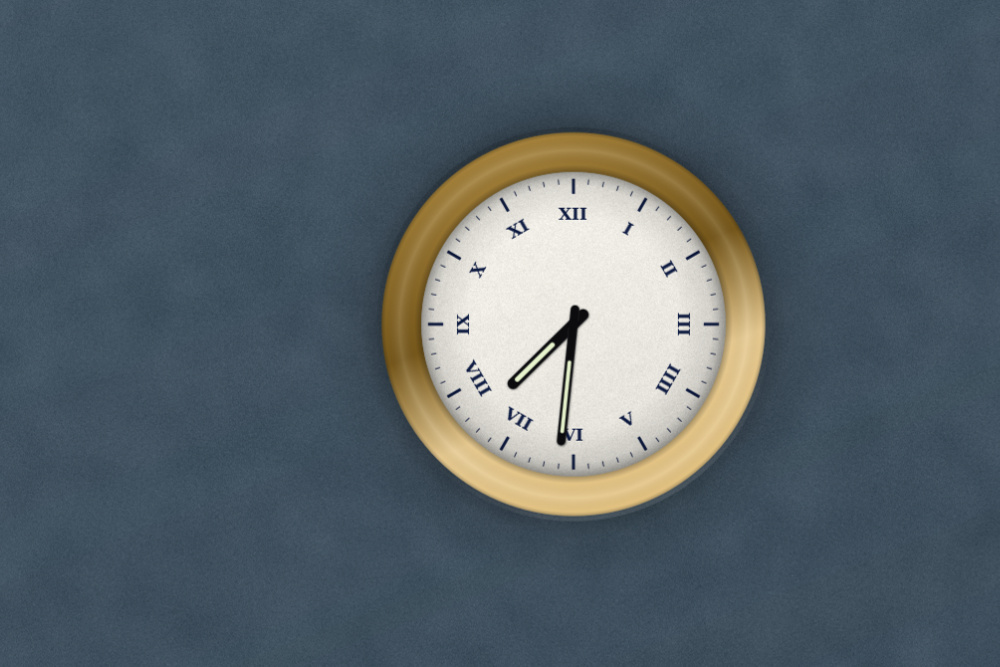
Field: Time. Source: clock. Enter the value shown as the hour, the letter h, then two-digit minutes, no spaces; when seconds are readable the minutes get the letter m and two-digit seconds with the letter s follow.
7h31
